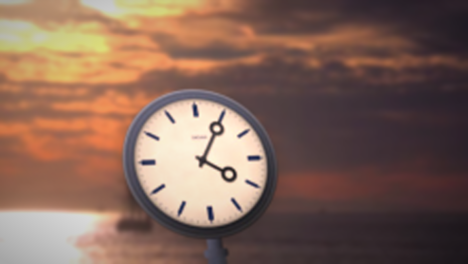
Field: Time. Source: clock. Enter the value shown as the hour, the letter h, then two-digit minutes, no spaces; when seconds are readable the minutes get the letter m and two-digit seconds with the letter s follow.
4h05
